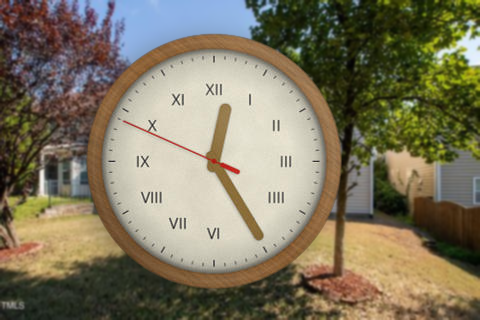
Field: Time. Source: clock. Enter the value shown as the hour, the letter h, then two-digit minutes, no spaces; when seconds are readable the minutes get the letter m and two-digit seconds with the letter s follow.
12h24m49s
